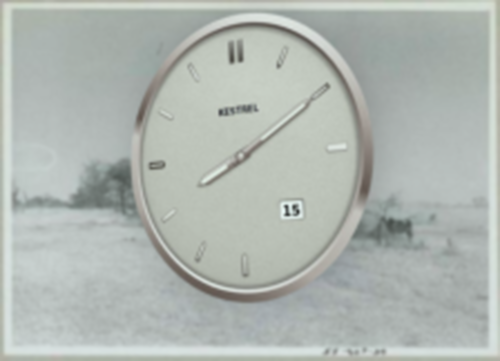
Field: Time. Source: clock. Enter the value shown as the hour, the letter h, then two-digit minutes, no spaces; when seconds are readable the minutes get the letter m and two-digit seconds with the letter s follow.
8h10
